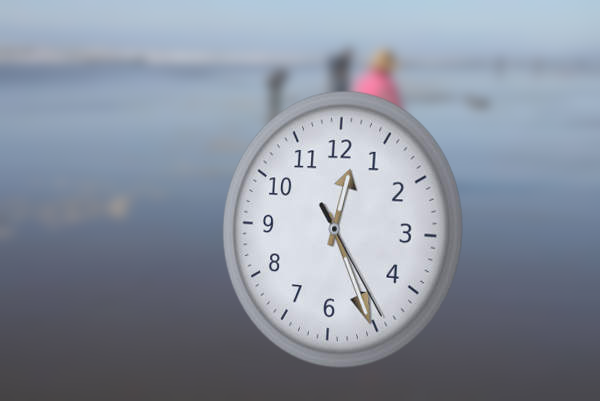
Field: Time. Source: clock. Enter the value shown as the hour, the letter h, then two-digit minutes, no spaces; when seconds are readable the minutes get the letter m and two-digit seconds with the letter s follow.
12h25m24s
